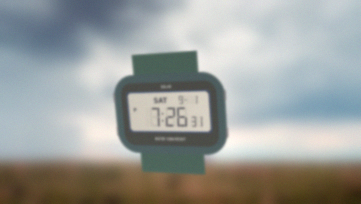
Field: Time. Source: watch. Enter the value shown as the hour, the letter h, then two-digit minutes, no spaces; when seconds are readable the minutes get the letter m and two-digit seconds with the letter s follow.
7h26
